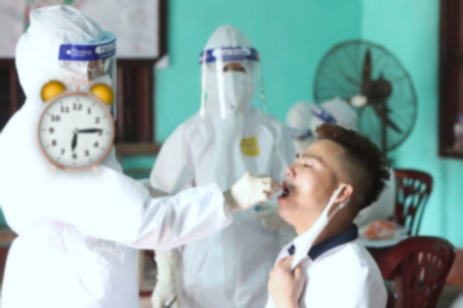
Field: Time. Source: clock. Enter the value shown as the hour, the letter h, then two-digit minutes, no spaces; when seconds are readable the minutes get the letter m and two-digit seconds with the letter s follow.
6h14
